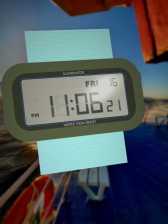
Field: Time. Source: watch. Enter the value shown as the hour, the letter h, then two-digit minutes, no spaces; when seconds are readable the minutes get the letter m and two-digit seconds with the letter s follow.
11h06m21s
